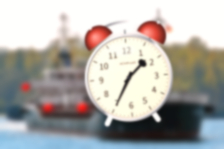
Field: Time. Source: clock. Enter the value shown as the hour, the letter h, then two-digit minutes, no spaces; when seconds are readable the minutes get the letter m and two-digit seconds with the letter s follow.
1h35
